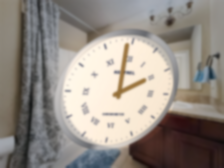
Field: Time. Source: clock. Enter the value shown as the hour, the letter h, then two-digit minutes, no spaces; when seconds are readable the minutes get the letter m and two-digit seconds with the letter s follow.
1h59
